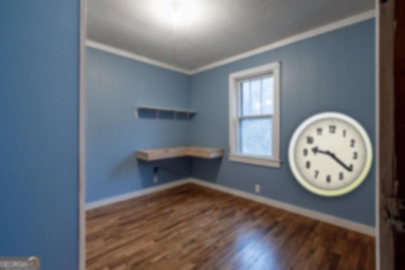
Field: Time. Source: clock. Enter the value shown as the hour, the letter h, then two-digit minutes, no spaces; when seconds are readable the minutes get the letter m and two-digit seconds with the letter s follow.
9h21
